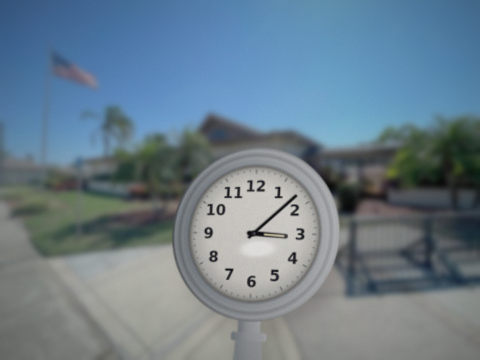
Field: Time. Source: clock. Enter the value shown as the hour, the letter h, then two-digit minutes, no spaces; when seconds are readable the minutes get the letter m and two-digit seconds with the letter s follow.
3h08
